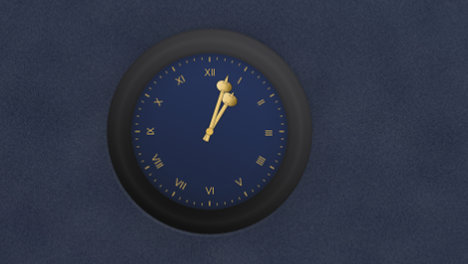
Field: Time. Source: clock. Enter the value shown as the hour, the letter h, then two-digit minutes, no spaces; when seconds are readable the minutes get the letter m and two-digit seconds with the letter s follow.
1h03
